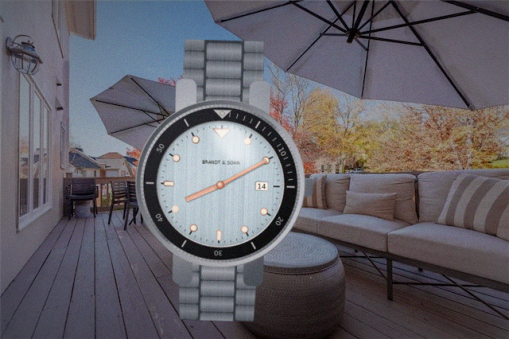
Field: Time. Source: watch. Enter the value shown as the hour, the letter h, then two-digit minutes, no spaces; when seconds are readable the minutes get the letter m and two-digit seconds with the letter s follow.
8h10
